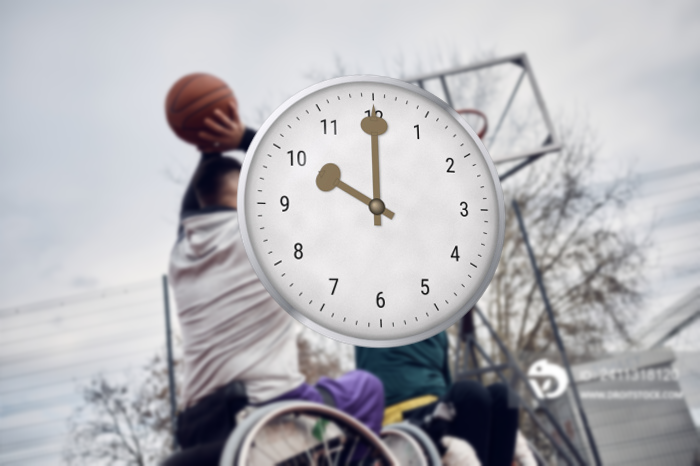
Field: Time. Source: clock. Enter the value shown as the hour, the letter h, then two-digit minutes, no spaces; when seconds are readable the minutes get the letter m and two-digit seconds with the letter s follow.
10h00
